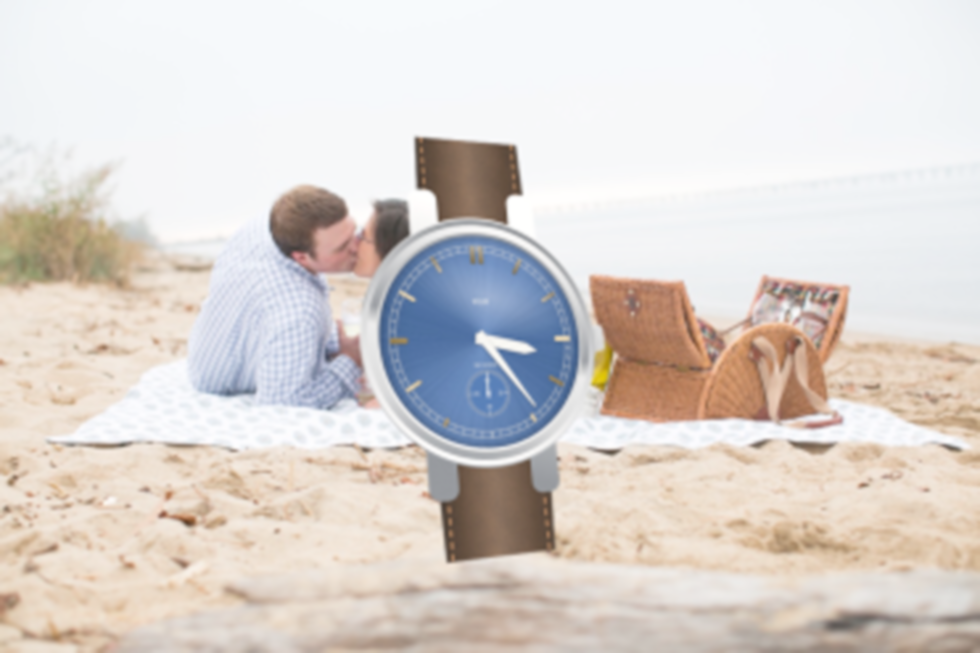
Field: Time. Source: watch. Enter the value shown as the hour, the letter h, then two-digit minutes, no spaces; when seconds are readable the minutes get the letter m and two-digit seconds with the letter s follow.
3h24
